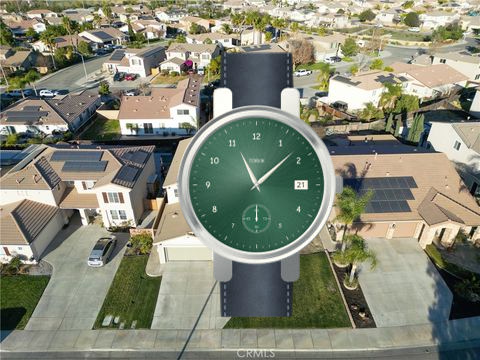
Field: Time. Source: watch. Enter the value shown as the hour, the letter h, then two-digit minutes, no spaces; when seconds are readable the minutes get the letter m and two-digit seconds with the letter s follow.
11h08
